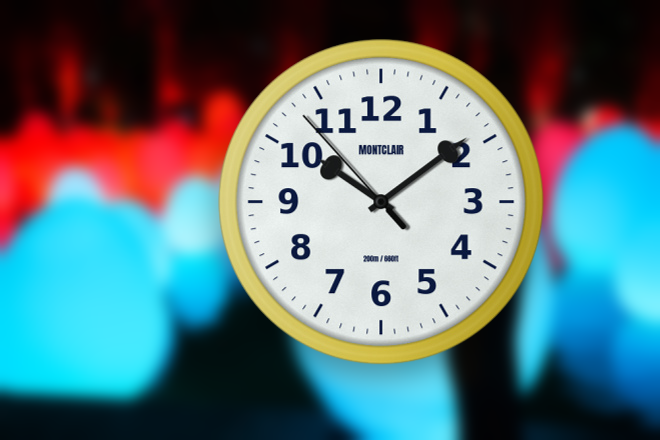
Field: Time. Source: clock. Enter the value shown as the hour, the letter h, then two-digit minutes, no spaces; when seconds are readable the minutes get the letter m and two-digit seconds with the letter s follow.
10h08m53s
